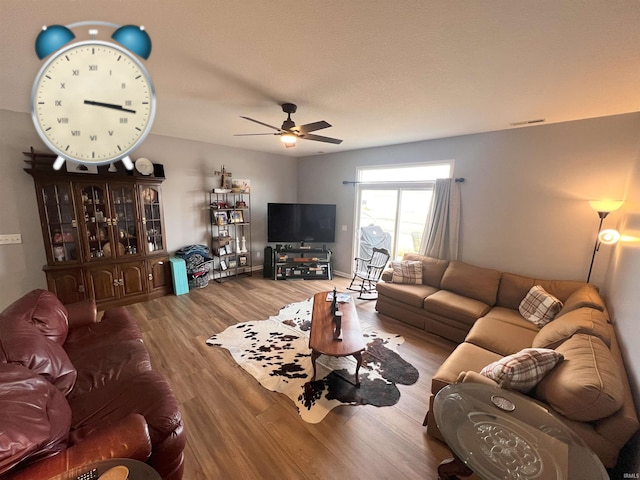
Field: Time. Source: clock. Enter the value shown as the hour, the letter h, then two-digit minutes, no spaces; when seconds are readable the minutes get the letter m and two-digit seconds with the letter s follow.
3h17
